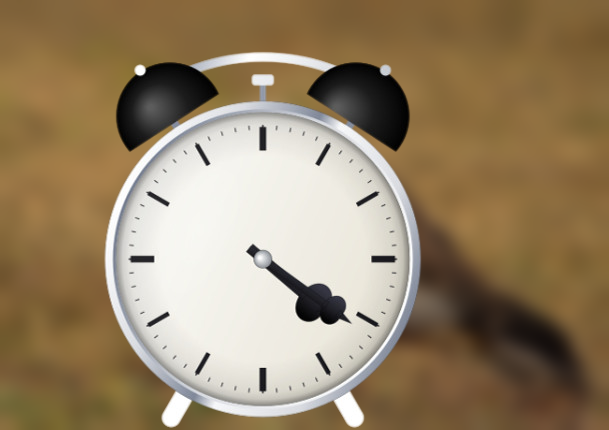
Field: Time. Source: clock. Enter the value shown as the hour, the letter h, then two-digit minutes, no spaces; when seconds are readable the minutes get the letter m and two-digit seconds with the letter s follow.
4h21
